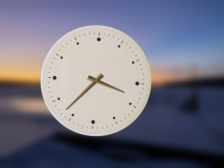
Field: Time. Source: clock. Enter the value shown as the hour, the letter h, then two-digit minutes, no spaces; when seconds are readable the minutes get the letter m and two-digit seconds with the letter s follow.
3h37
